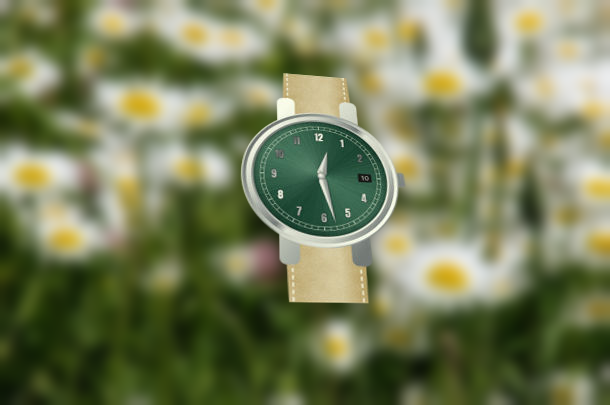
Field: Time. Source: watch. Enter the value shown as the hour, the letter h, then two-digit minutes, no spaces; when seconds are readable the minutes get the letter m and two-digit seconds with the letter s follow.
12h28
